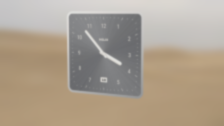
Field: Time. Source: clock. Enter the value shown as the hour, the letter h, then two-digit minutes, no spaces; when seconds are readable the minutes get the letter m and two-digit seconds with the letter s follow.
3h53
